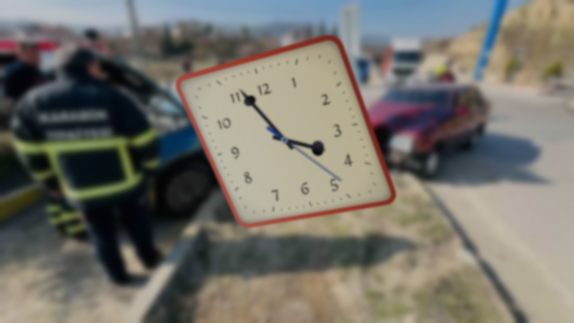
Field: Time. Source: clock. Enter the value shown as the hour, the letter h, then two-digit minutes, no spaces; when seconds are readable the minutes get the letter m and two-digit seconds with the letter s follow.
3h56m24s
